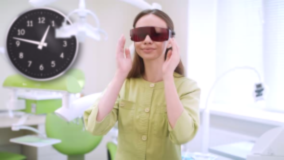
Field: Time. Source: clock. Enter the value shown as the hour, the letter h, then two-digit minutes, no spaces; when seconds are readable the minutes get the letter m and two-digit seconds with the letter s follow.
12h47
